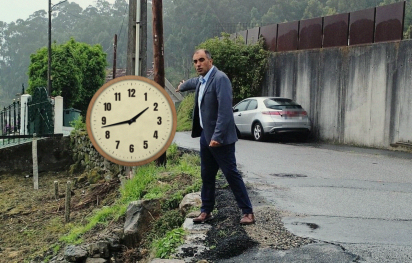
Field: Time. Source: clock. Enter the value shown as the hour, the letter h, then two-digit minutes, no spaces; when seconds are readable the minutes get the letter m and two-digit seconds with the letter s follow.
1h43
